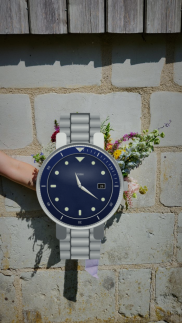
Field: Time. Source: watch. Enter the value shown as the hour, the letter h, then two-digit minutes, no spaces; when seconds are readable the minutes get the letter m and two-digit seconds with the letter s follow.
11h21
